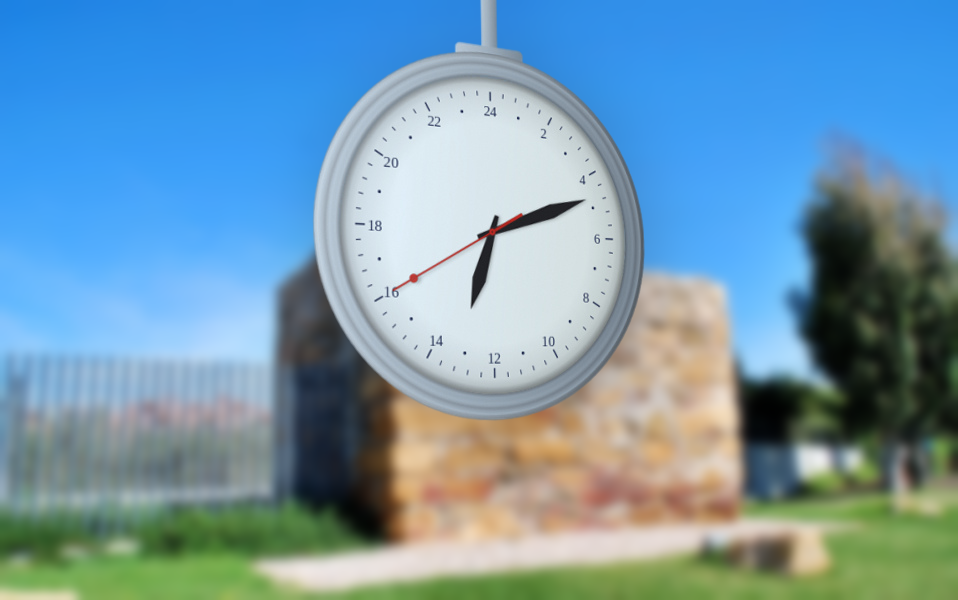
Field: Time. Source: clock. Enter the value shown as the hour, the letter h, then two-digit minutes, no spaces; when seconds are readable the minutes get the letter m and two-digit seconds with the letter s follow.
13h11m40s
